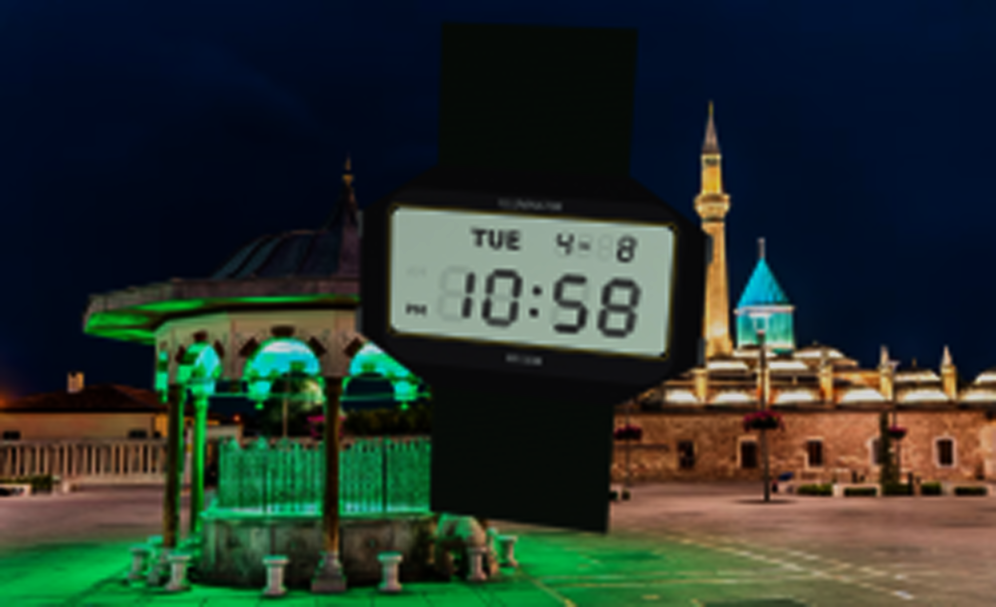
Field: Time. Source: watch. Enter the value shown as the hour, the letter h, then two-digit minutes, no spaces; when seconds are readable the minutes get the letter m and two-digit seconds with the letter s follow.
10h58
